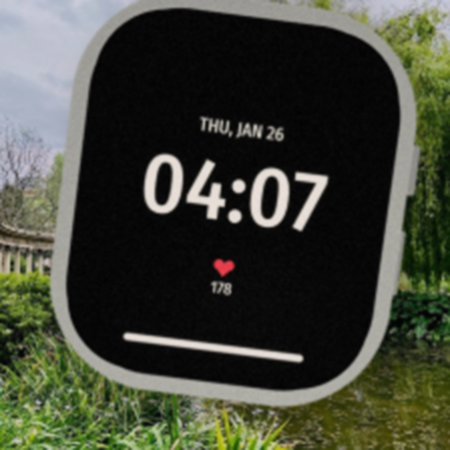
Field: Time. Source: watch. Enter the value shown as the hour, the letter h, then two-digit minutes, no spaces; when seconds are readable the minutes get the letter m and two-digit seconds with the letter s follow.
4h07
